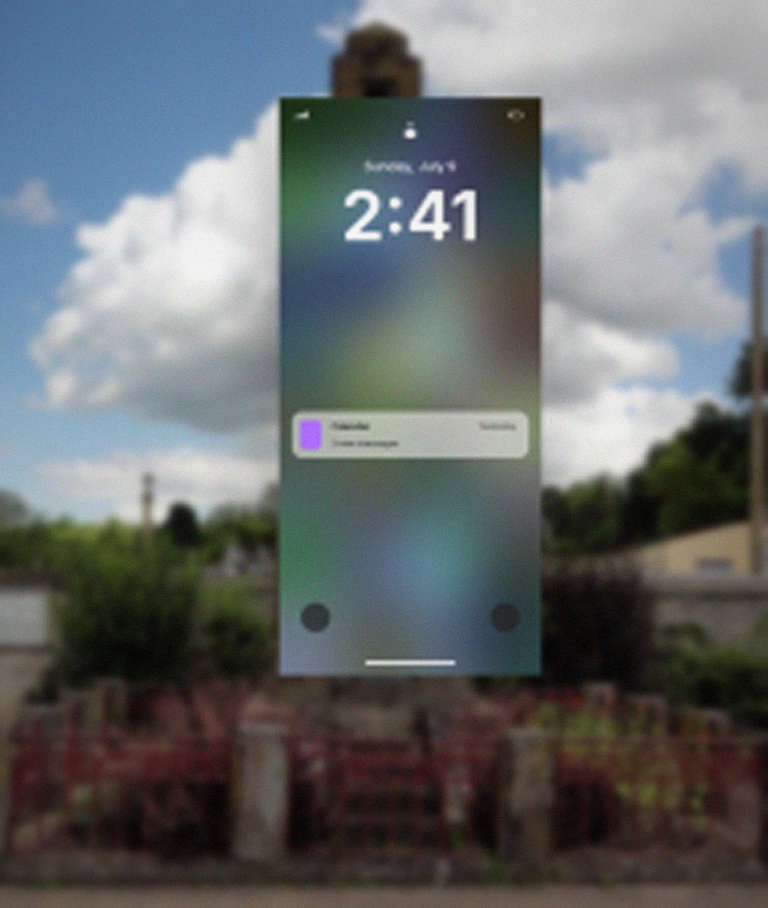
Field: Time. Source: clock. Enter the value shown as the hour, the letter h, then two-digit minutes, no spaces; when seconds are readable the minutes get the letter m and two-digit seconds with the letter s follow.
2h41
